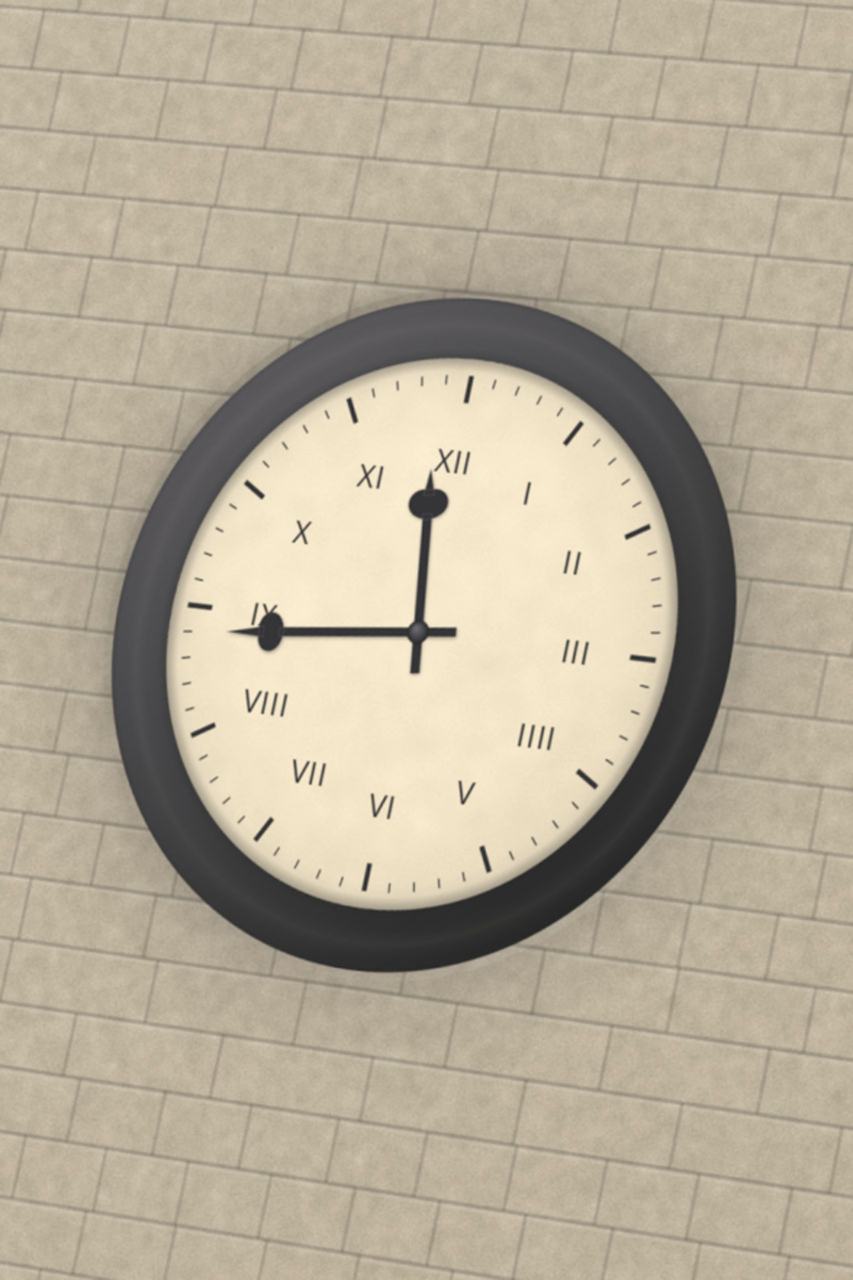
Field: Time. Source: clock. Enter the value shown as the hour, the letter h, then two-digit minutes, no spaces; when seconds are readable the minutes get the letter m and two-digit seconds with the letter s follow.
11h44
